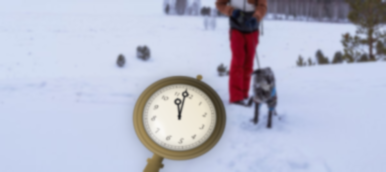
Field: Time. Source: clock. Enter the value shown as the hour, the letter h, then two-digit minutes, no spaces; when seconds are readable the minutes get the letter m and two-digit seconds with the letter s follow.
10h58
